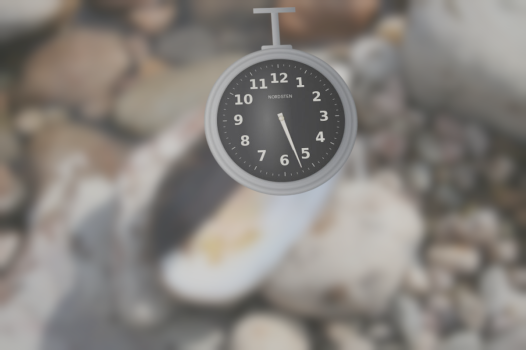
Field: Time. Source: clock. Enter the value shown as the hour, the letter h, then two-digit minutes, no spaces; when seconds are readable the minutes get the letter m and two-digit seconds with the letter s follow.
5h27
